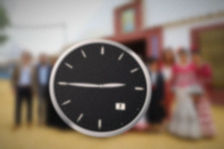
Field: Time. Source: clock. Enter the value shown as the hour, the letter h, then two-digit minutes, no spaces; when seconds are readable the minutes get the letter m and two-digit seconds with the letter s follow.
2h45
